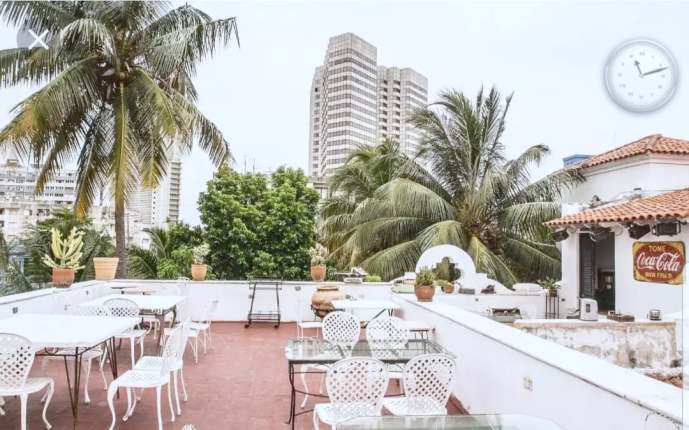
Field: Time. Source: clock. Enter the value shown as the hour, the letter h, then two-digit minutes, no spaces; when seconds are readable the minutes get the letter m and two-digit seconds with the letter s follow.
11h12
